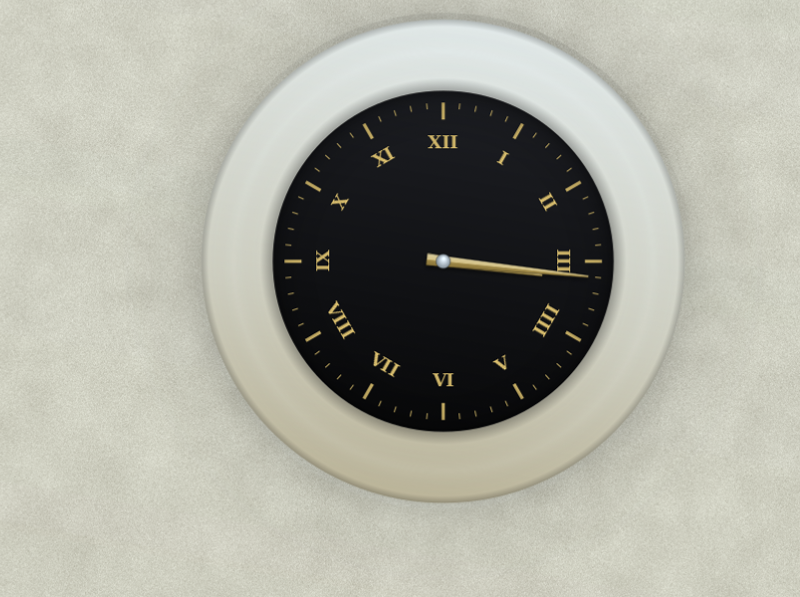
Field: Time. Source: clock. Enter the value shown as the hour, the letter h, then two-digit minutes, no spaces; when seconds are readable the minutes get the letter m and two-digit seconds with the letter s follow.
3h16
